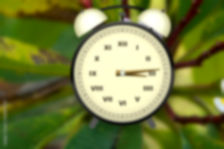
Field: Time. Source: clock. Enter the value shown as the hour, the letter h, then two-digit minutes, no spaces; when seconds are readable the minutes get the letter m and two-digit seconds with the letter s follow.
3h14
